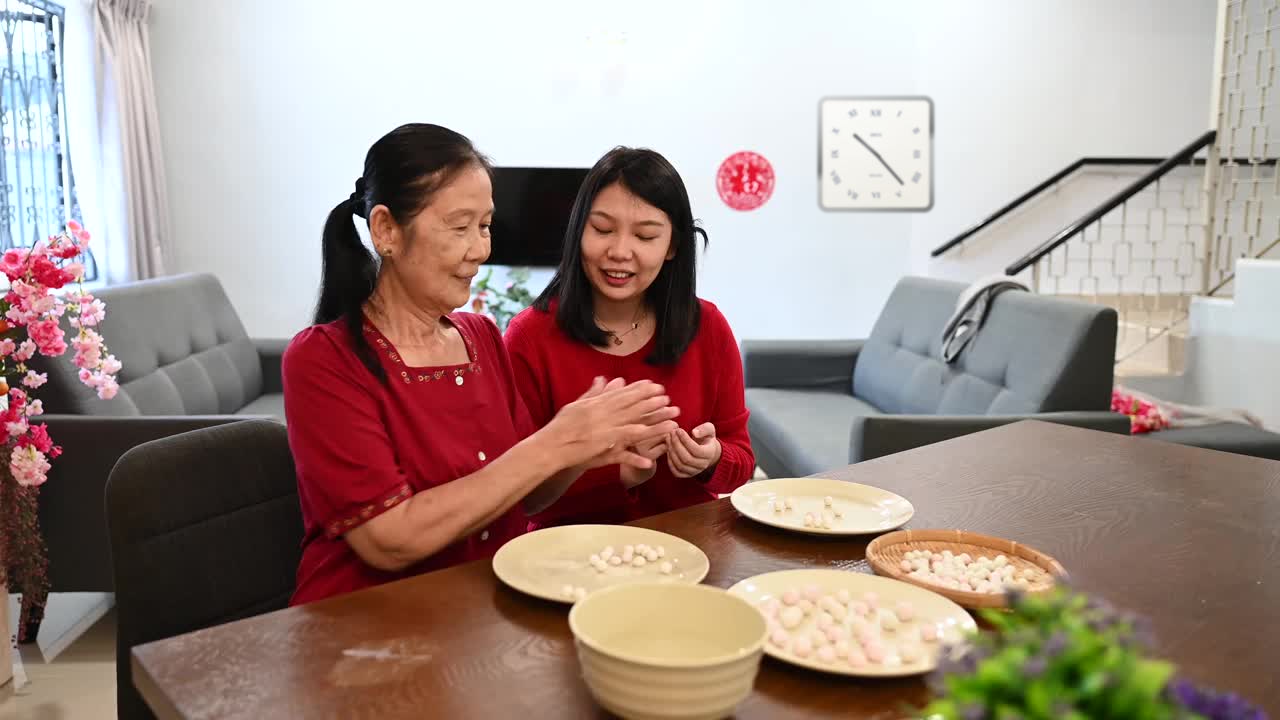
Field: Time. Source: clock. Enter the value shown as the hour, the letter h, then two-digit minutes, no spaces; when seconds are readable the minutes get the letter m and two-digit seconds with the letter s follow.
10h23
